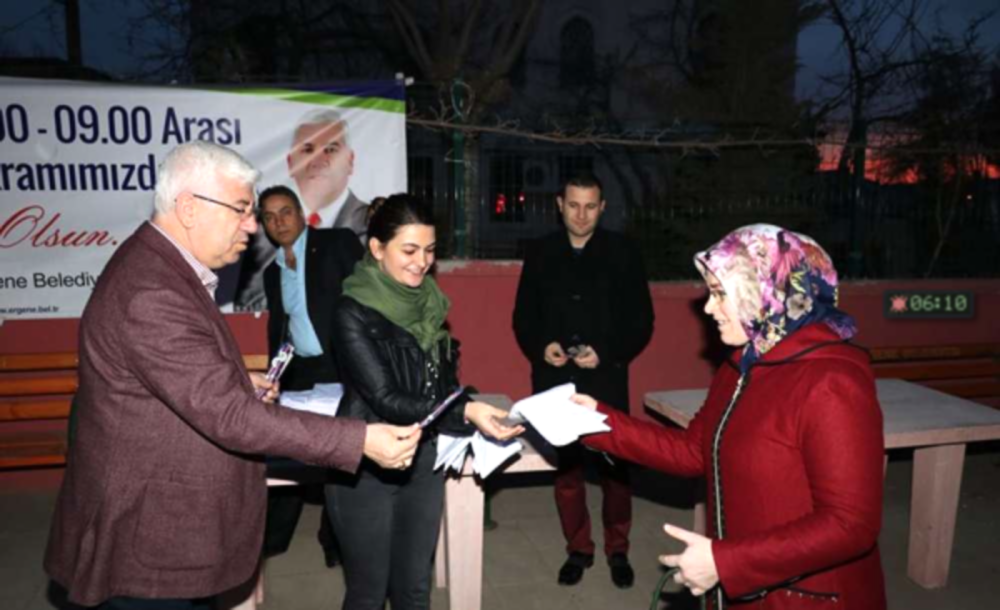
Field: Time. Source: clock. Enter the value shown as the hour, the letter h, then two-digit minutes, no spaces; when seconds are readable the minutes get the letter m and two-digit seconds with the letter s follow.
6h10
